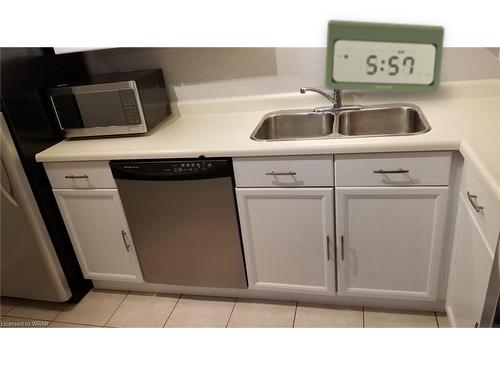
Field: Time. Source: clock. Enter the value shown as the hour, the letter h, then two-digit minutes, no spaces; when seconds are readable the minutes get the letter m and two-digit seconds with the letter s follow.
5h57
